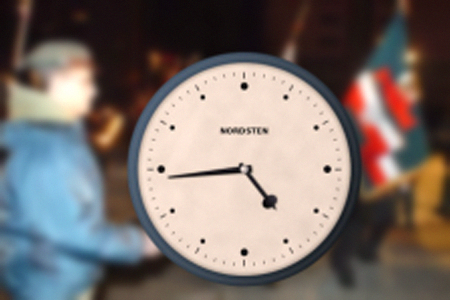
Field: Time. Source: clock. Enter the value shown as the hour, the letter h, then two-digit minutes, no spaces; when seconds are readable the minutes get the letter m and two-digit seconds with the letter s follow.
4h44
